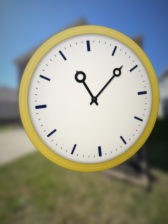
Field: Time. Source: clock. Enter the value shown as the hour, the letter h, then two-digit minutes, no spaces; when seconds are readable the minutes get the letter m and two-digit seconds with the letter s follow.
11h08
